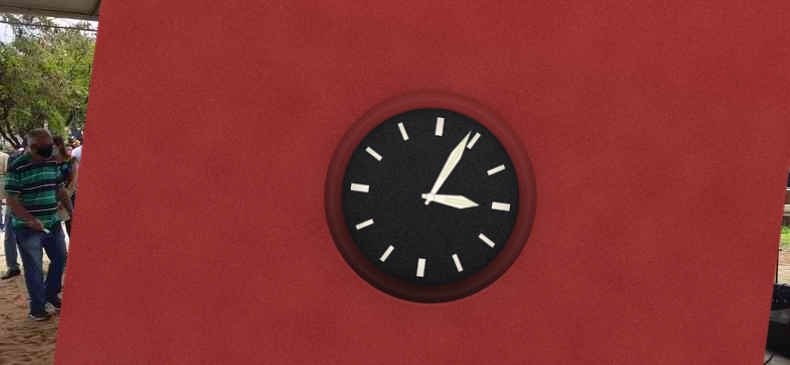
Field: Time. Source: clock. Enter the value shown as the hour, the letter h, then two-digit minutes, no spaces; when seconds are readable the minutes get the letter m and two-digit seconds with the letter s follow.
3h04
